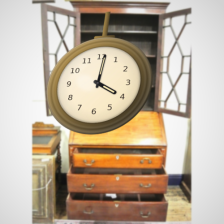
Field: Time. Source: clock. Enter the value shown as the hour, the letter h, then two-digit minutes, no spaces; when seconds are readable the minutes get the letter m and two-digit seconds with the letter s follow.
4h01
